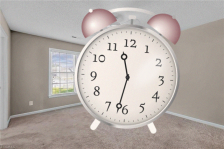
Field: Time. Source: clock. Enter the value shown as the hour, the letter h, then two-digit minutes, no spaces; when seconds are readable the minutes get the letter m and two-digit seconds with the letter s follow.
11h32
